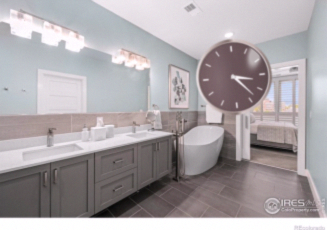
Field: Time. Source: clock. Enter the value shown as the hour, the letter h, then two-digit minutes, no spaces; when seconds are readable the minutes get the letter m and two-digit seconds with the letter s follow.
3h23
